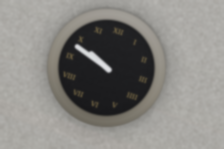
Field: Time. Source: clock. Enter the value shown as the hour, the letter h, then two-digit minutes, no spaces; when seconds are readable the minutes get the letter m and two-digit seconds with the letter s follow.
9h48
